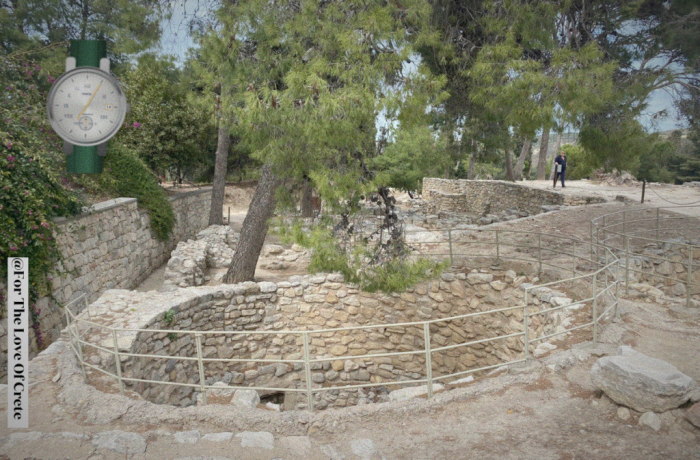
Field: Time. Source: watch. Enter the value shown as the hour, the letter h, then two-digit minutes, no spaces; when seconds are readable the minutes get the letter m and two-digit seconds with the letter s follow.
7h05
